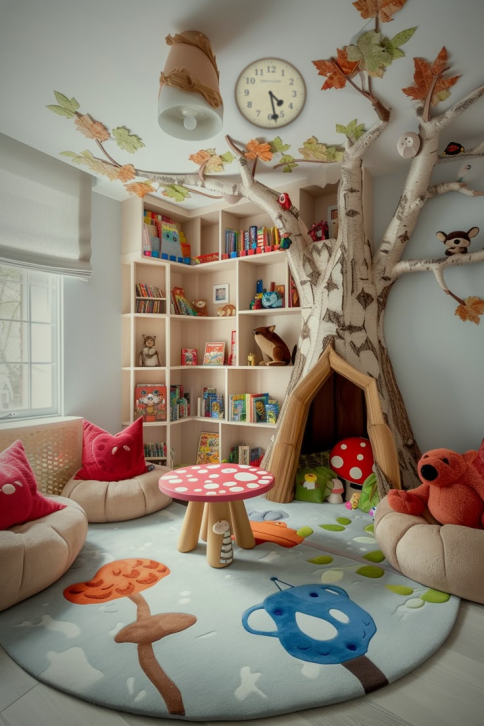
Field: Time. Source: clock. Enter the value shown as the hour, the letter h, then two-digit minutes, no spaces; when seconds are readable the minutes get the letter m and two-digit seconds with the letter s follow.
4h28
